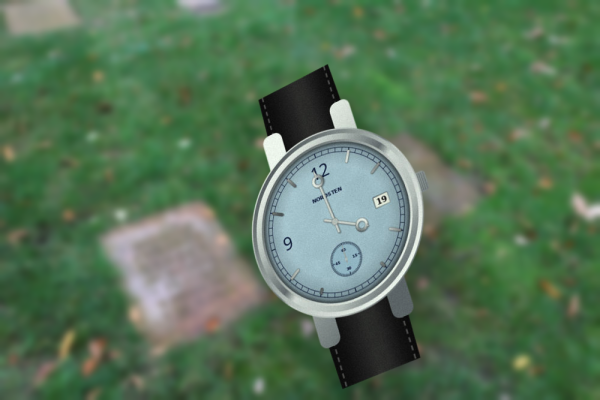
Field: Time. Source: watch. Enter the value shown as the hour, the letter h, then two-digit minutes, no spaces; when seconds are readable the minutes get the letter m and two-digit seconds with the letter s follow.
3h59
